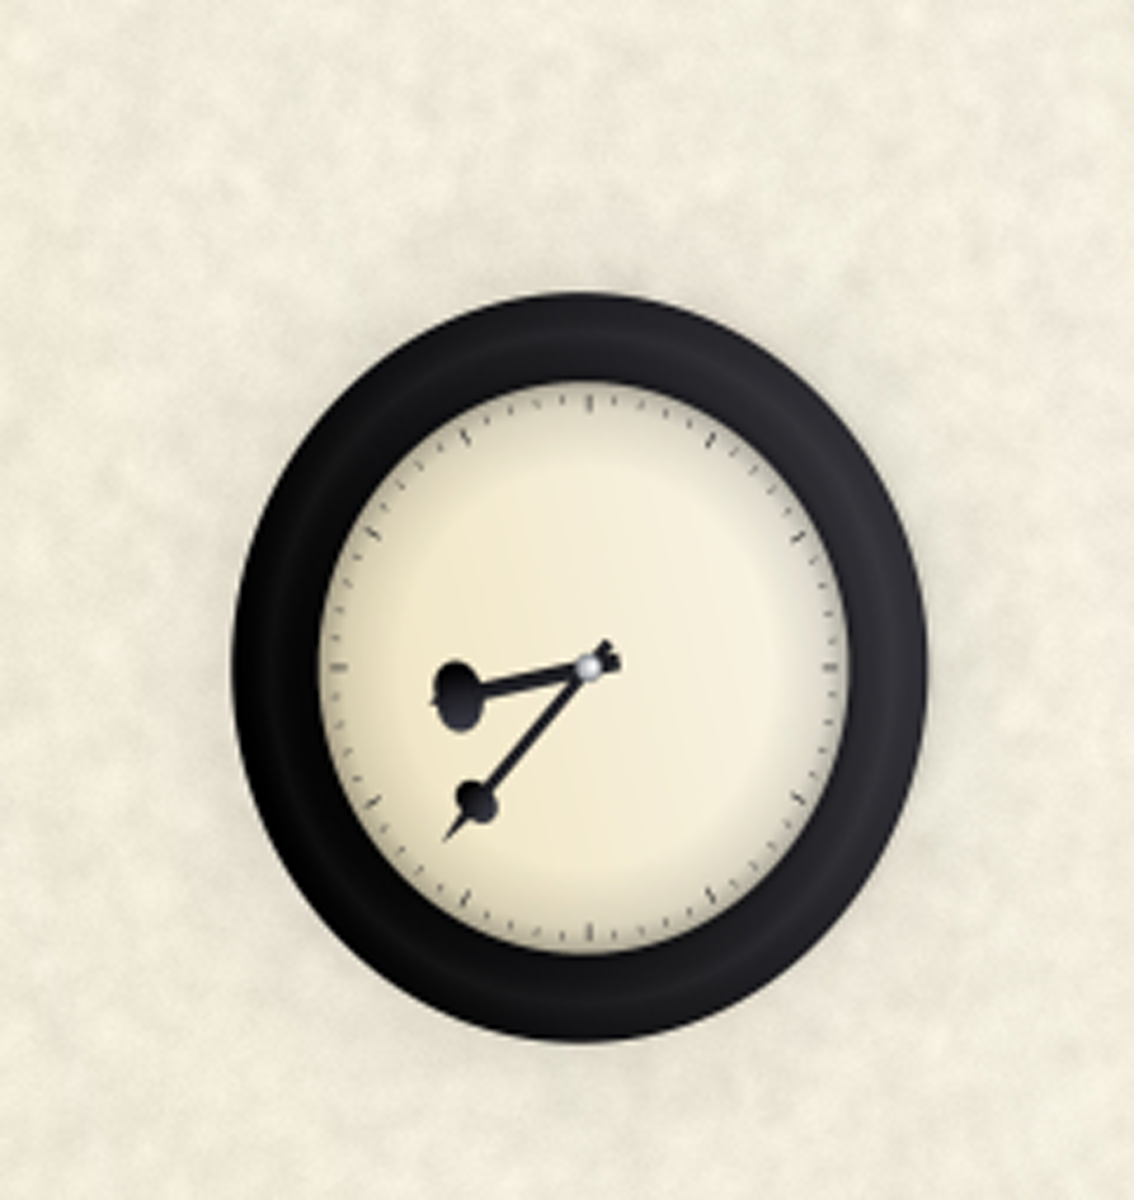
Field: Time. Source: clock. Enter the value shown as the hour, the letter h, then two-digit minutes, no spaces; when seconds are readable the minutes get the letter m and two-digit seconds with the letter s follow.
8h37
